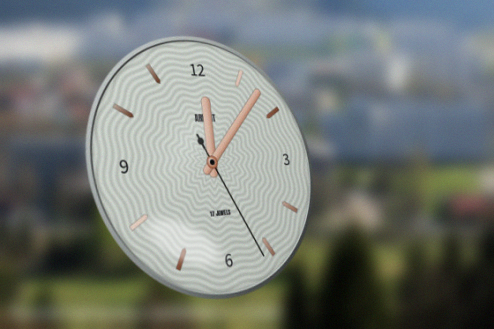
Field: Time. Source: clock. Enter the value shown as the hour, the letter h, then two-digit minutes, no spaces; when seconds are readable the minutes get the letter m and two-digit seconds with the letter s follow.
12h07m26s
